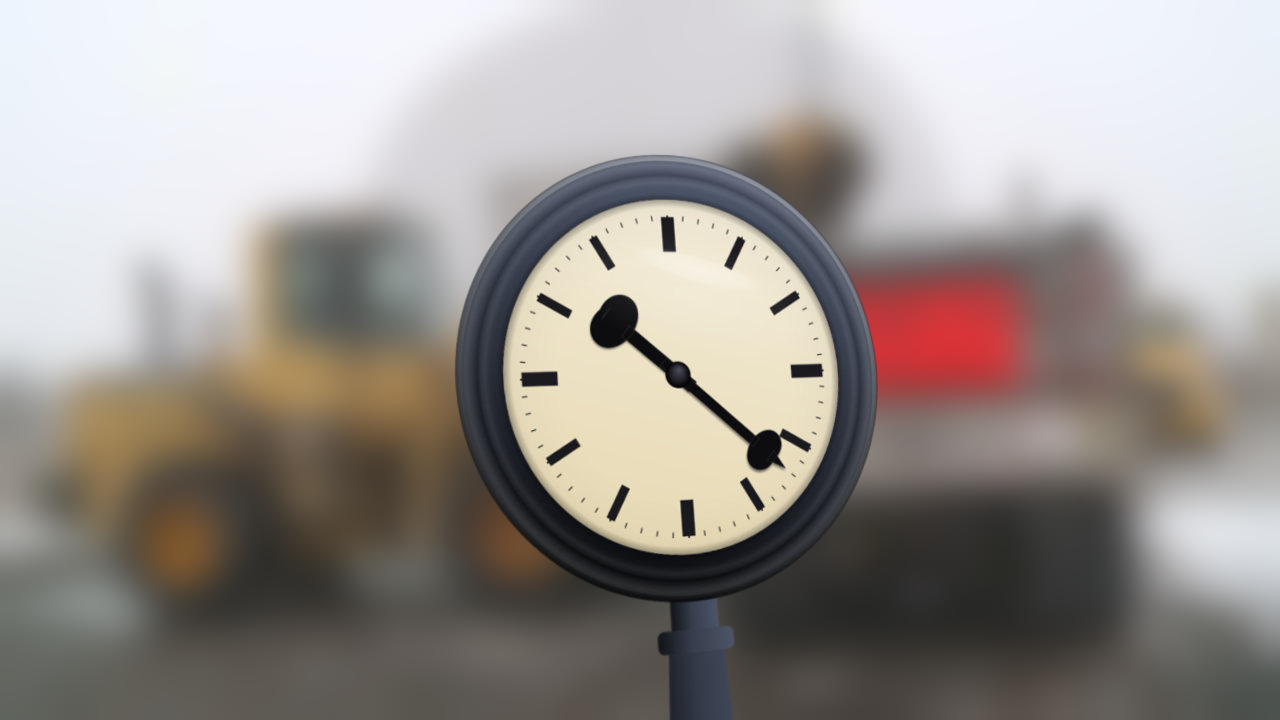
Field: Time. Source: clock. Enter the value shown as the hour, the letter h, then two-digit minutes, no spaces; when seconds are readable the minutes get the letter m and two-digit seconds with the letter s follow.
10h22
